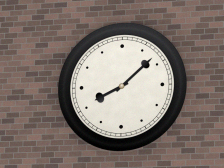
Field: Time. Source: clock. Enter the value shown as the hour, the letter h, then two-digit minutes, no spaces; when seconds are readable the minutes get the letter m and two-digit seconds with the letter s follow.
8h08
